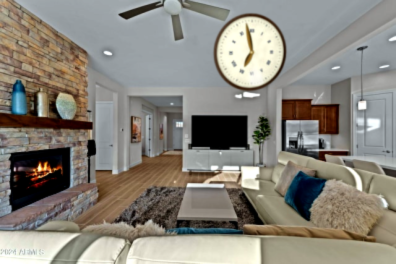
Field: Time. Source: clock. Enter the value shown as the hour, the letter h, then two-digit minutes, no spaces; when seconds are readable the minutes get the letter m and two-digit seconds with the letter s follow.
6h58
